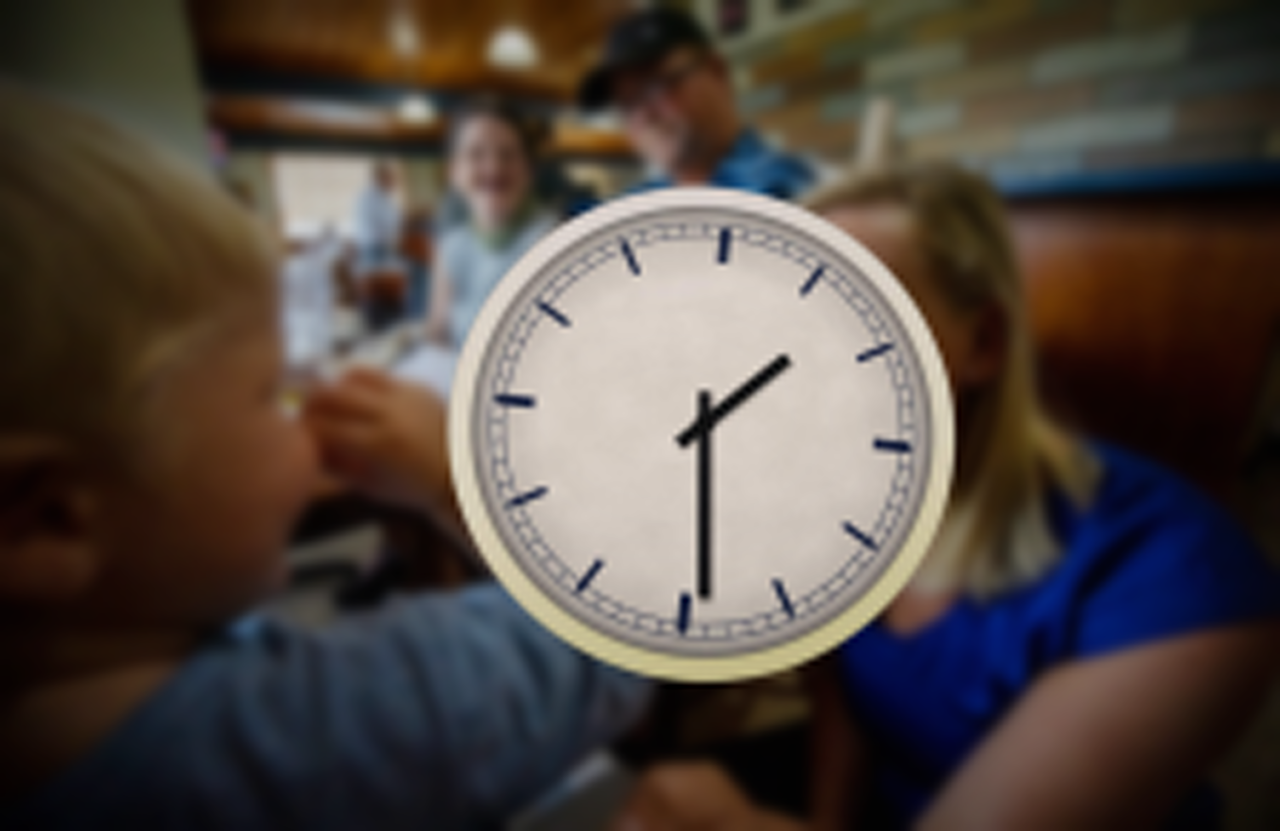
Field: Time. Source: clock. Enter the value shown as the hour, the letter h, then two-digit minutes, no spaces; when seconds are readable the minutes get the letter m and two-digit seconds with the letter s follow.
1h29
